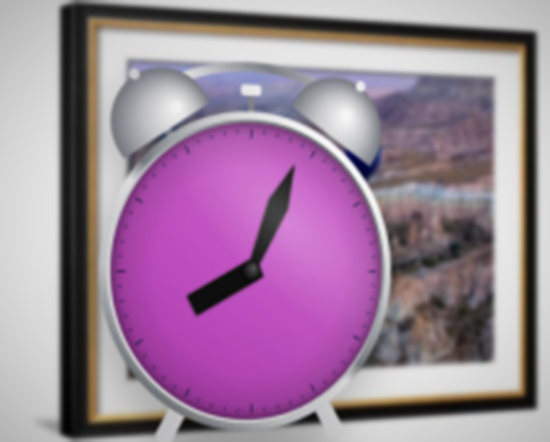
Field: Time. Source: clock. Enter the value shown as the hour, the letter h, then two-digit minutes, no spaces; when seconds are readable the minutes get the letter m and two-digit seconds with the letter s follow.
8h04
